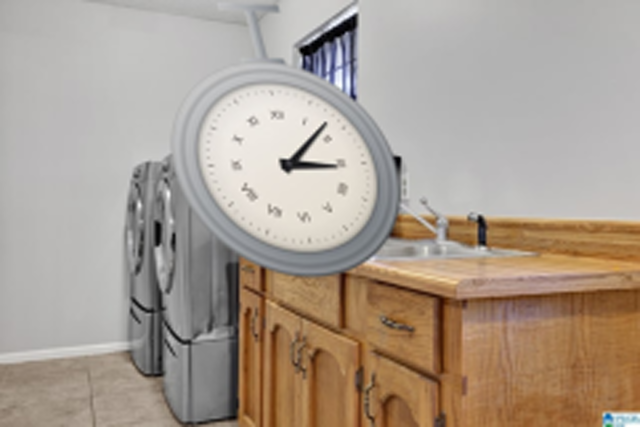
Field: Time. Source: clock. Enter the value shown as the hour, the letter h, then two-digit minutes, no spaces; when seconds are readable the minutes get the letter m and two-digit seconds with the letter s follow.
3h08
